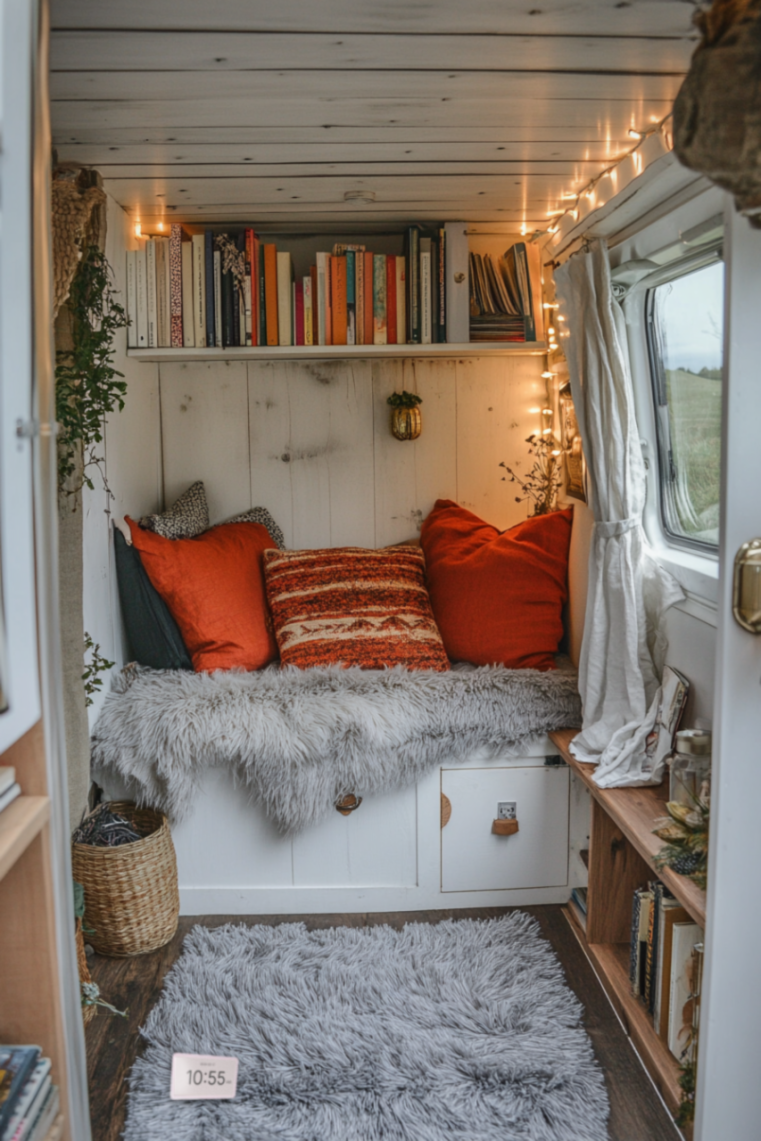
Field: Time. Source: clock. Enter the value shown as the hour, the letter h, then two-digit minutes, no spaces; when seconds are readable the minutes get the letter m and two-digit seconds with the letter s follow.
10h55
